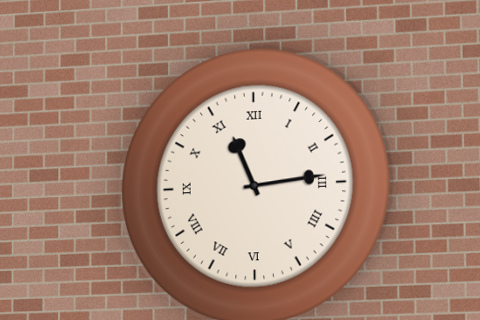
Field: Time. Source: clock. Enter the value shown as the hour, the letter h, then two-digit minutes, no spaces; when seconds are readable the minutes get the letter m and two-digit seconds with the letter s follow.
11h14
